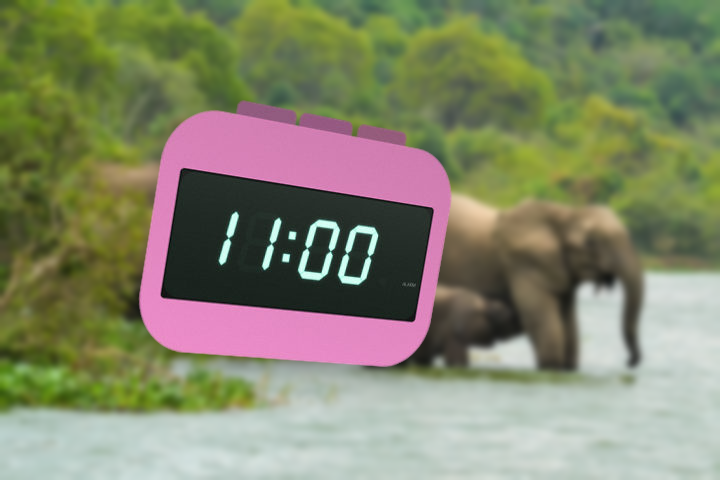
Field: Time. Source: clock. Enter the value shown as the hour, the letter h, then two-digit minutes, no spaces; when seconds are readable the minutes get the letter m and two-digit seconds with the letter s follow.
11h00
